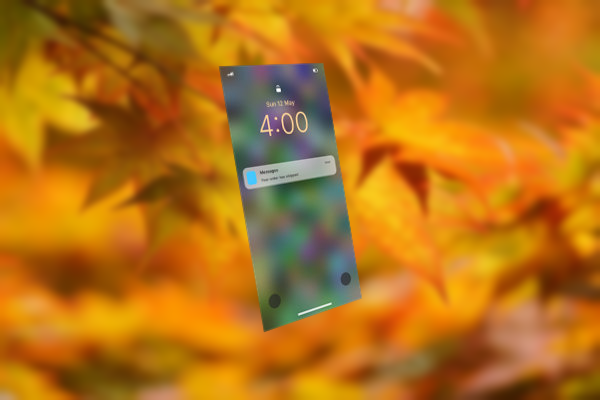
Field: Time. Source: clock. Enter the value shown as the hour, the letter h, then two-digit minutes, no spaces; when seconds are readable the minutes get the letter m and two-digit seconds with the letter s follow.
4h00
